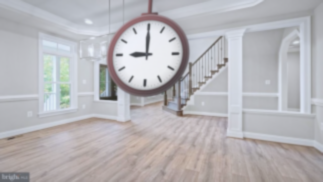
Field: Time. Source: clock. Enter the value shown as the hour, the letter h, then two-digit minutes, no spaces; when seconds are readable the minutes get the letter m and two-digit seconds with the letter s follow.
9h00
